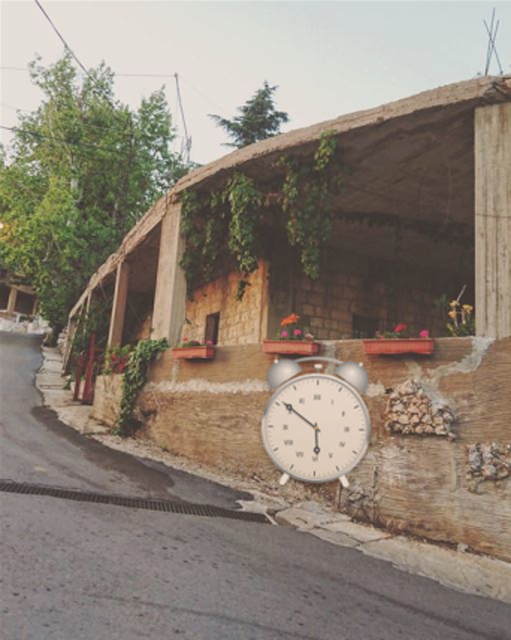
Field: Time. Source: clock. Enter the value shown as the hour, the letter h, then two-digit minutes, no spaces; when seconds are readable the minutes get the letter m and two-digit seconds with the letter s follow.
5h51
